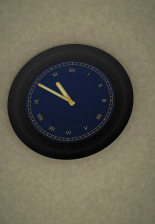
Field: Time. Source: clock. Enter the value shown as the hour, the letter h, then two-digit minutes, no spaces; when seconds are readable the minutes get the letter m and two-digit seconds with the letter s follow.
10h50
